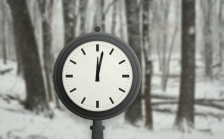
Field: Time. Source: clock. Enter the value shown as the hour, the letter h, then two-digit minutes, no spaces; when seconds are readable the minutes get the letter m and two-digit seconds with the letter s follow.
12h02
